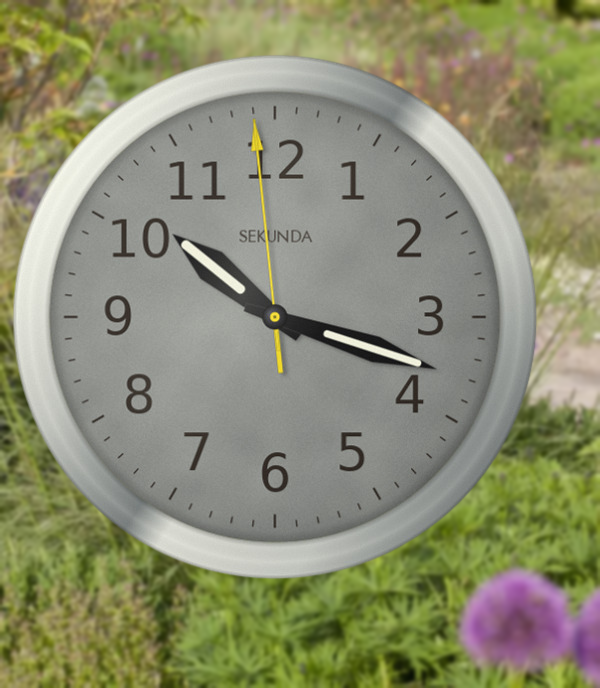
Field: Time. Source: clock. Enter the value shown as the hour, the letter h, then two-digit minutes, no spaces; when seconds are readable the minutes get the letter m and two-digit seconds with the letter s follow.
10h17m59s
